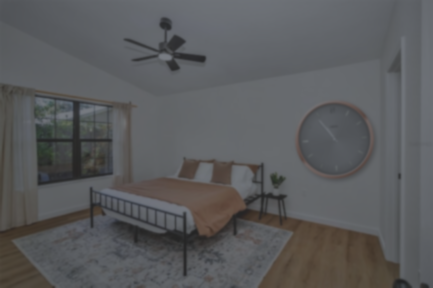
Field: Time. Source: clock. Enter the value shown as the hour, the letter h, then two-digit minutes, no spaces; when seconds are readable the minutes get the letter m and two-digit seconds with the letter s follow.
10h54
